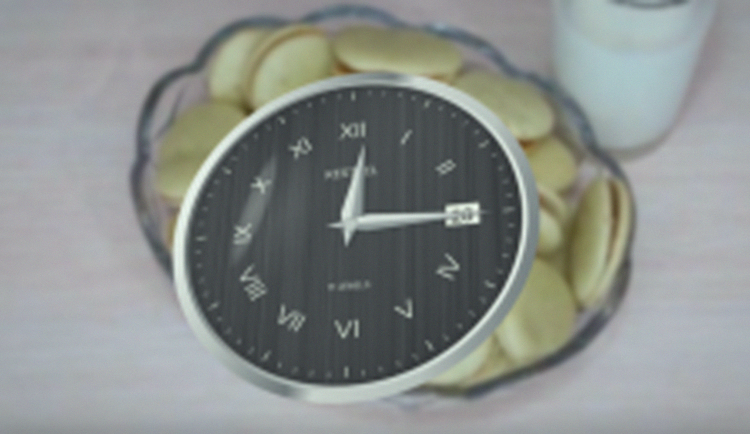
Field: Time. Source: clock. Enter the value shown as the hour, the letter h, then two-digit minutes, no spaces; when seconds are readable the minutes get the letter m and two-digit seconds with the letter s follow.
12h15
